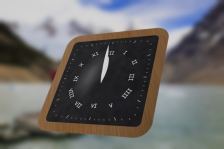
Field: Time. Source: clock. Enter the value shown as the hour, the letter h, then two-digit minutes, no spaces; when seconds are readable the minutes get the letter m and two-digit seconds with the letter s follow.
11h59
